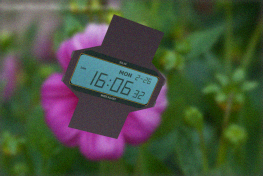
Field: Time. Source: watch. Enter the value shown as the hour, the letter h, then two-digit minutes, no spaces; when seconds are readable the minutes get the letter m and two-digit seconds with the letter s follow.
16h06m32s
